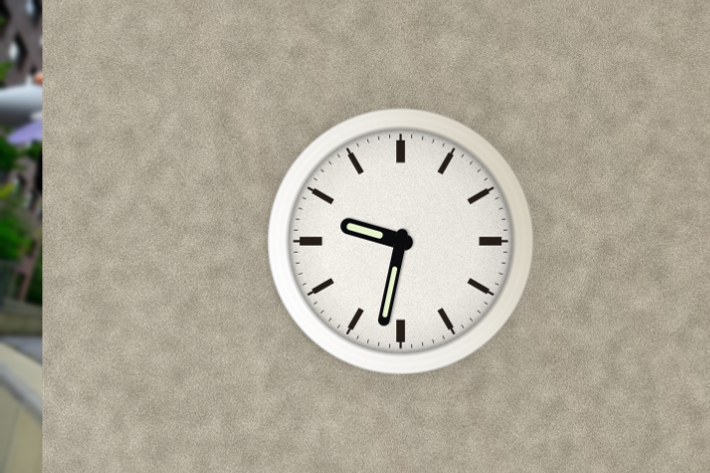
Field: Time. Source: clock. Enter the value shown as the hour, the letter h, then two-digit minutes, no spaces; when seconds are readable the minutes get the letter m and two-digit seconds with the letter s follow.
9h32
